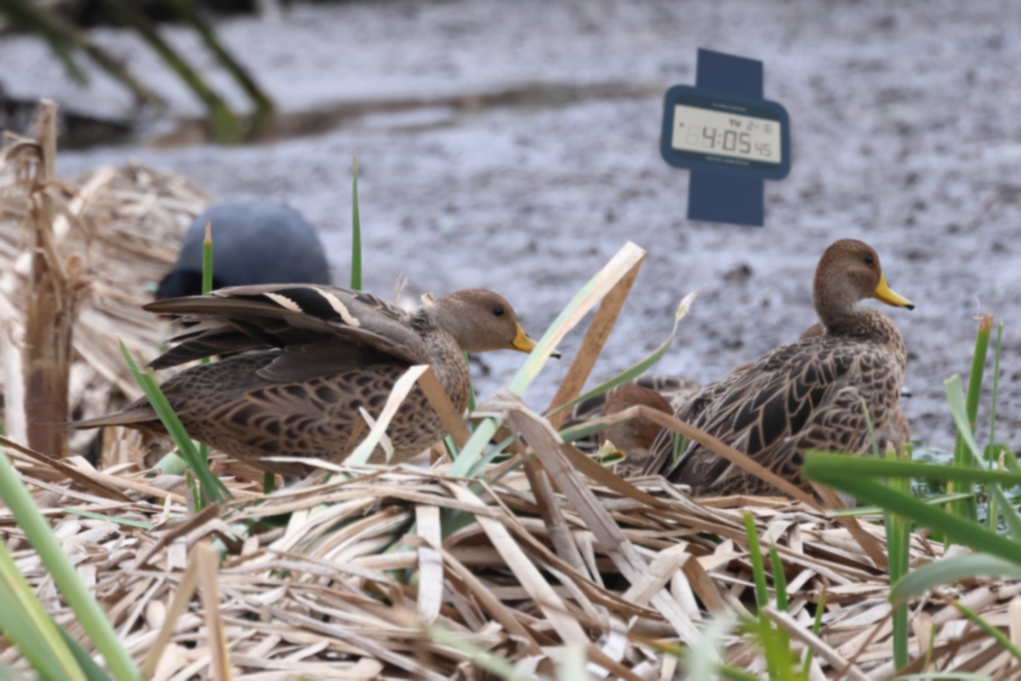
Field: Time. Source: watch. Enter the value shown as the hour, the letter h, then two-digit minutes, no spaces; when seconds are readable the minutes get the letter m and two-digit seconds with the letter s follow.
4h05
